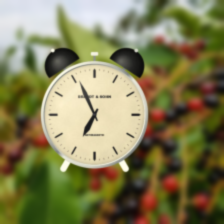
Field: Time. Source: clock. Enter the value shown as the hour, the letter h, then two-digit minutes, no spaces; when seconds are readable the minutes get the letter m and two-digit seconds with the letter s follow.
6h56
